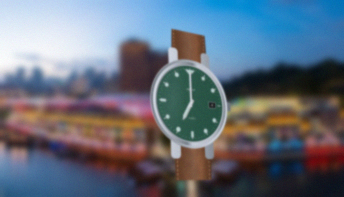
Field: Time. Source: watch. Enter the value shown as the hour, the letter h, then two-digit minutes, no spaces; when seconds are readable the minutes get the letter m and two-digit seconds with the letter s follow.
7h00
